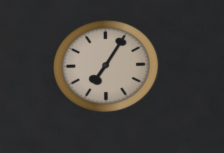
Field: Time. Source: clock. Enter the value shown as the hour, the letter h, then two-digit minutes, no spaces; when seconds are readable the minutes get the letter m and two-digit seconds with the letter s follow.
7h05
